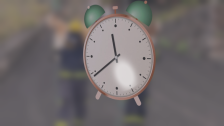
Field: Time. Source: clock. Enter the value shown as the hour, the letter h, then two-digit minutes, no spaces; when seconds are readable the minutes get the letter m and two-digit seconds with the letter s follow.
11h39
